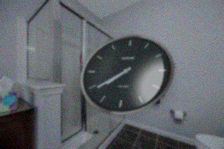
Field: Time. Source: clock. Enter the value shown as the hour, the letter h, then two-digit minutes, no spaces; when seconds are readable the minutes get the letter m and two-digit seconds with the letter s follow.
7h39
